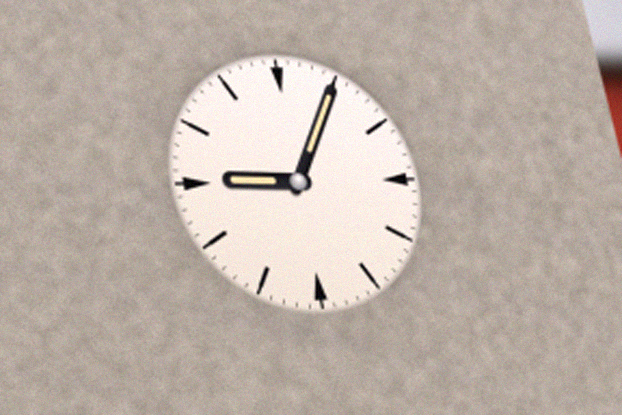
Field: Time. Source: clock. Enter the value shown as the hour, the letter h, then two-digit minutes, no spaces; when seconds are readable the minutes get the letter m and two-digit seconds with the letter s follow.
9h05
